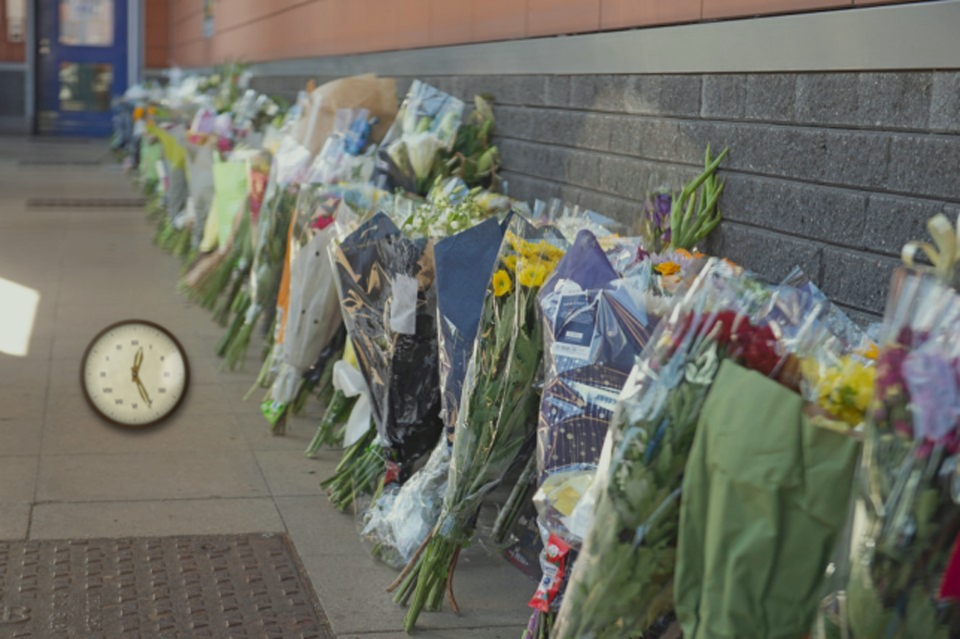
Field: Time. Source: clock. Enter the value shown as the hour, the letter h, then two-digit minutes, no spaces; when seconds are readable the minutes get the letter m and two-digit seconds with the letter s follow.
12h26
